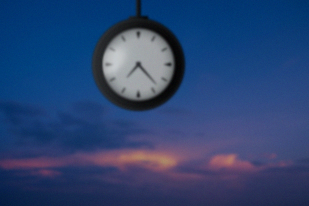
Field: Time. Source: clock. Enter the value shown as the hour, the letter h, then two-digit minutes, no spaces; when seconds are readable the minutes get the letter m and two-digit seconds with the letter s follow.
7h23
